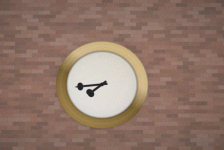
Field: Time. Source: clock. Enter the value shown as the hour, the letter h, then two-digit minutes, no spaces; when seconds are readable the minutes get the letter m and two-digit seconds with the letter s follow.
7h44
